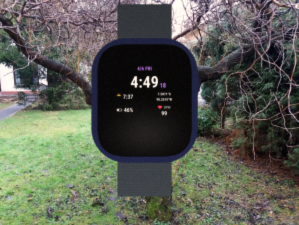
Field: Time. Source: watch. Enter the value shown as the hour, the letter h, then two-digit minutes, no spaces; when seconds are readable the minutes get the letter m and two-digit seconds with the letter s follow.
4h49
